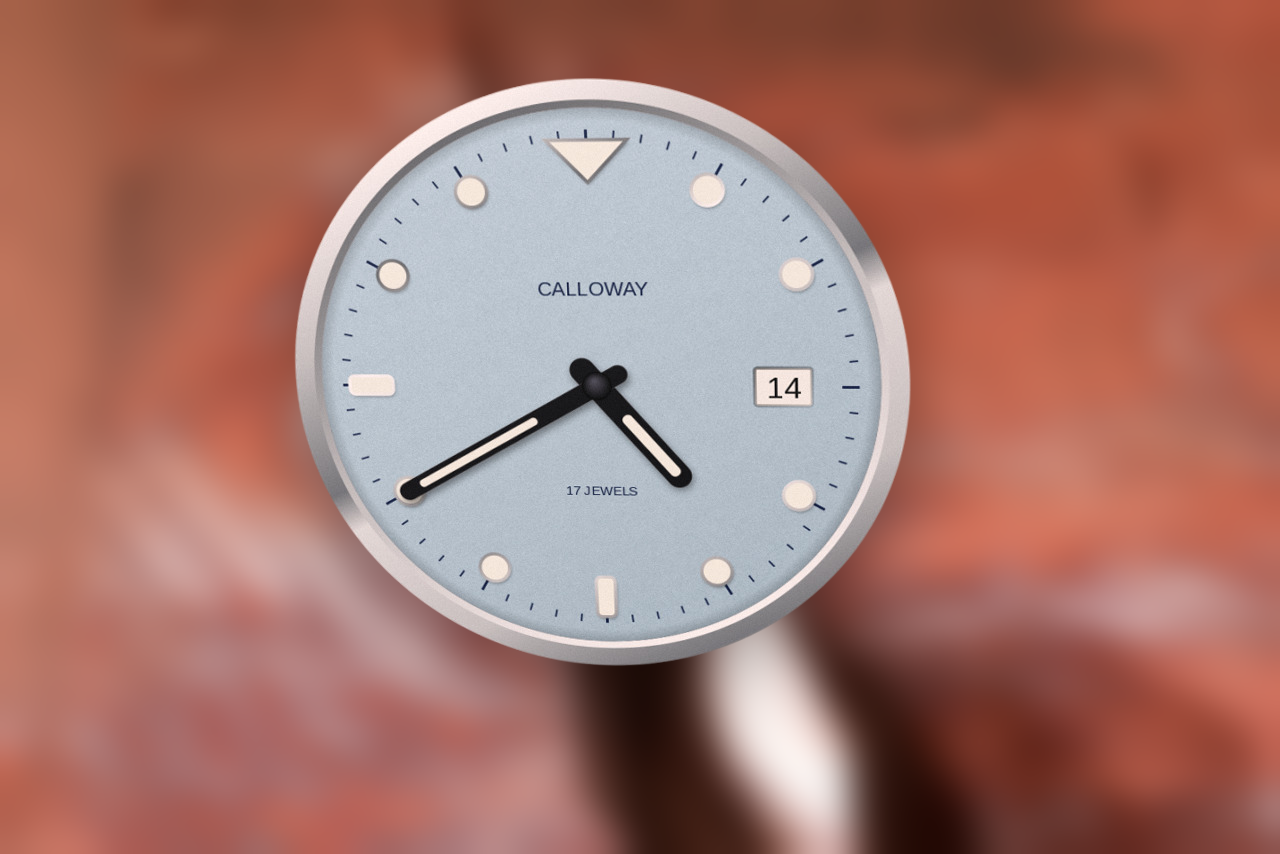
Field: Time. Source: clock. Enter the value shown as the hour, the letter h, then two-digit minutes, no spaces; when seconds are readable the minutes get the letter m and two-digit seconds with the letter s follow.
4h40
